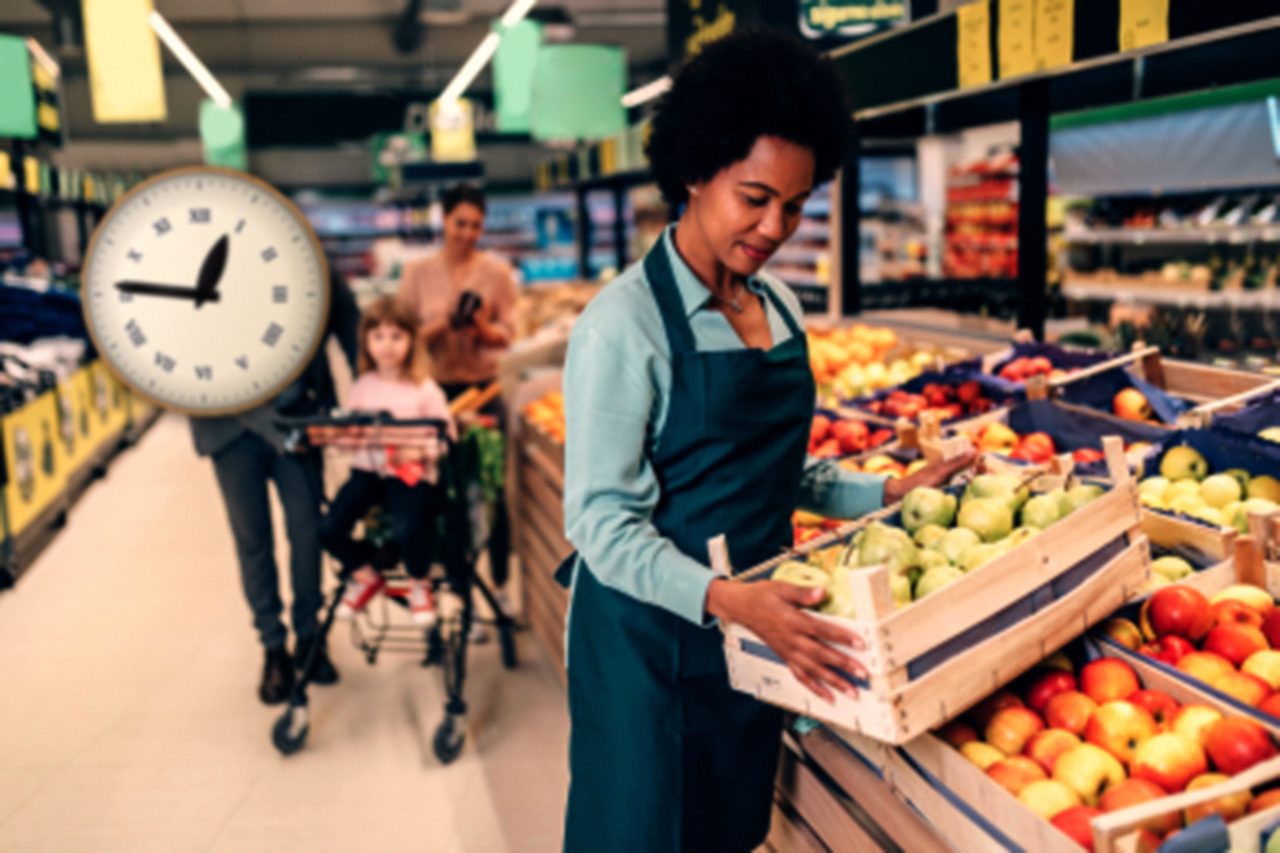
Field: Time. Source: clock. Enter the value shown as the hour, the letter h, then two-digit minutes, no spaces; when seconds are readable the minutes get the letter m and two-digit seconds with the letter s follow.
12h46
